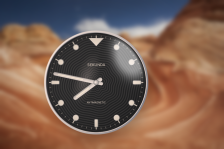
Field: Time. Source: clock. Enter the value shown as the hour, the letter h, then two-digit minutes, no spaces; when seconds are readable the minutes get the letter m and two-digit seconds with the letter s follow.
7h47
